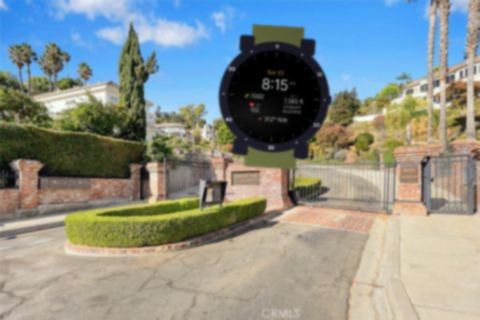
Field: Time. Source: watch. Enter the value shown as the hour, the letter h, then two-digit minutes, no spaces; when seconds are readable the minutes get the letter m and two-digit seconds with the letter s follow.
8h15
